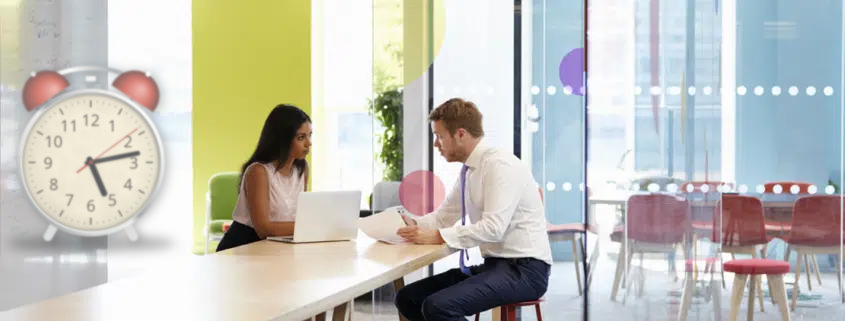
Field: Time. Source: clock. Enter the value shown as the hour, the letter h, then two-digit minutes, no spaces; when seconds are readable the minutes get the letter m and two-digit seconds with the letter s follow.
5h13m09s
